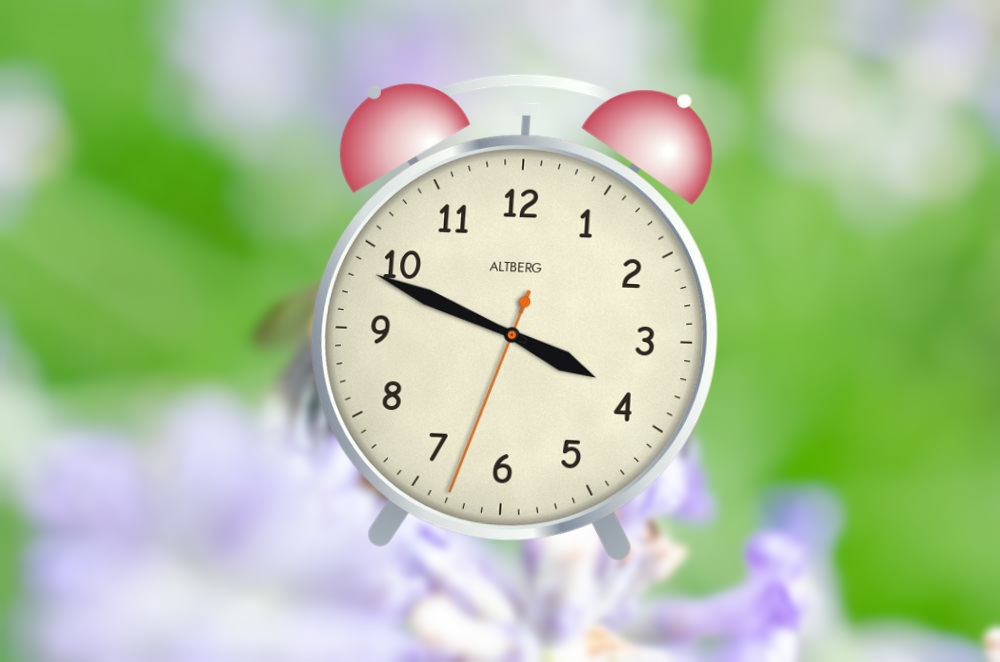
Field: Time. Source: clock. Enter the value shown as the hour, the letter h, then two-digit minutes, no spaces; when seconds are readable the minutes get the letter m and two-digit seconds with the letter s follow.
3h48m33s
